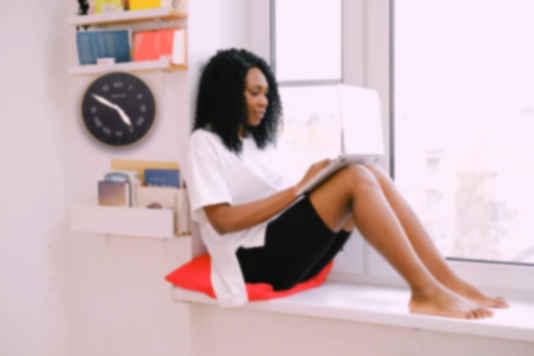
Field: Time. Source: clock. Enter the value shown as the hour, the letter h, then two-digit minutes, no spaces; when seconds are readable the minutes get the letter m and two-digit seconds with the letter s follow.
4h50
